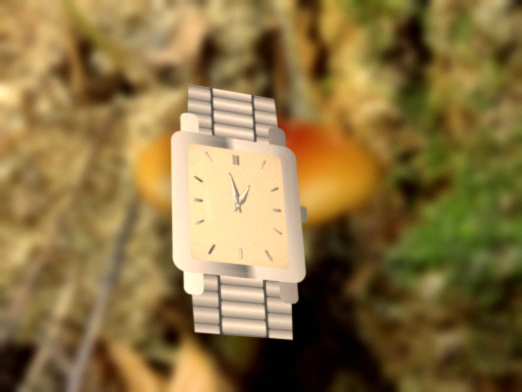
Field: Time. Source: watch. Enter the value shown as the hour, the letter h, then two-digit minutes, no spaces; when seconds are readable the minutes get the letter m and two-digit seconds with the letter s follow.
12h58
